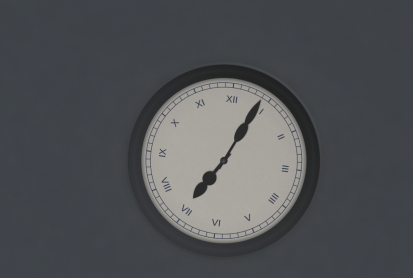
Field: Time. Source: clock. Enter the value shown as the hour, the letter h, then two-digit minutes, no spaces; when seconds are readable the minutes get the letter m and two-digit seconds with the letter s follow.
7h04
